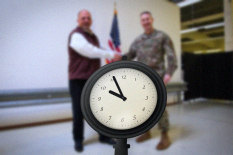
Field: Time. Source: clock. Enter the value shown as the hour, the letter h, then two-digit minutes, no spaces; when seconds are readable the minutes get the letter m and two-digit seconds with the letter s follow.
9h56
